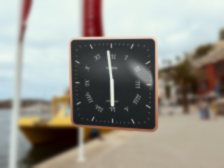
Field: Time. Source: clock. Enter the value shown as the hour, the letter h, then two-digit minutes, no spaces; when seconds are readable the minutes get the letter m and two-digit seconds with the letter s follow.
5h59
